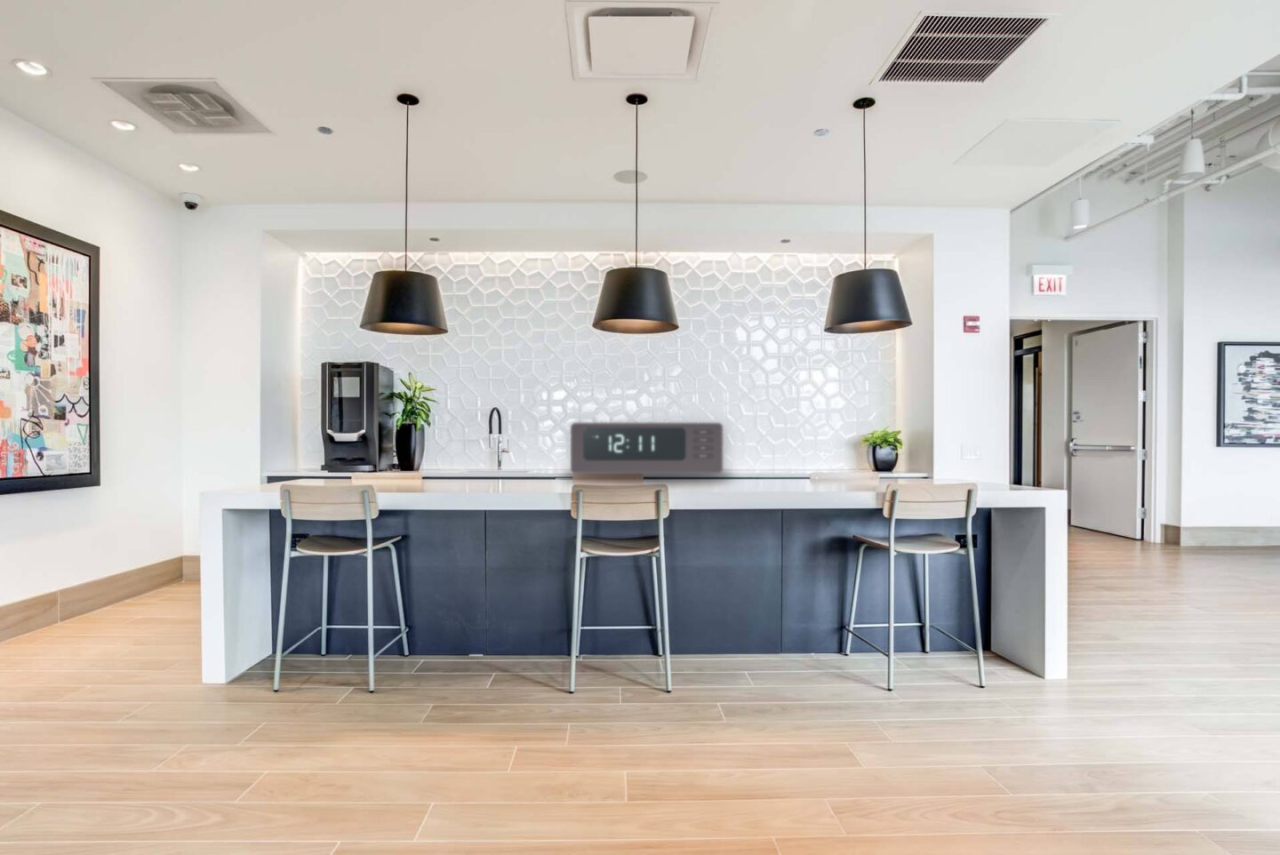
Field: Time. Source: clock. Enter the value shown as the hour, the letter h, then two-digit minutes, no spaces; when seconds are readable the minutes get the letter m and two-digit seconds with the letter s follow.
12h11
